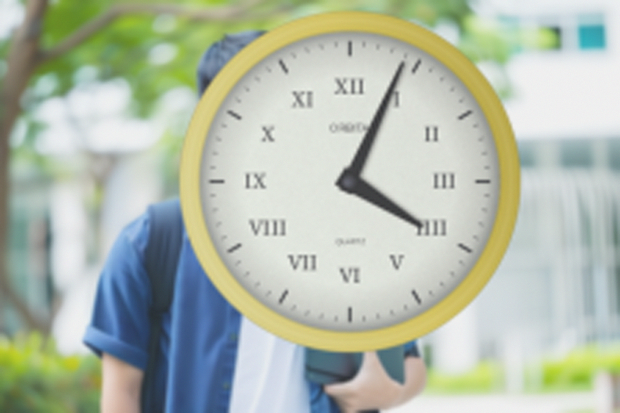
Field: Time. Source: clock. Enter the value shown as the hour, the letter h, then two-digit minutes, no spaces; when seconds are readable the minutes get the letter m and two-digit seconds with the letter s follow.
4h04
